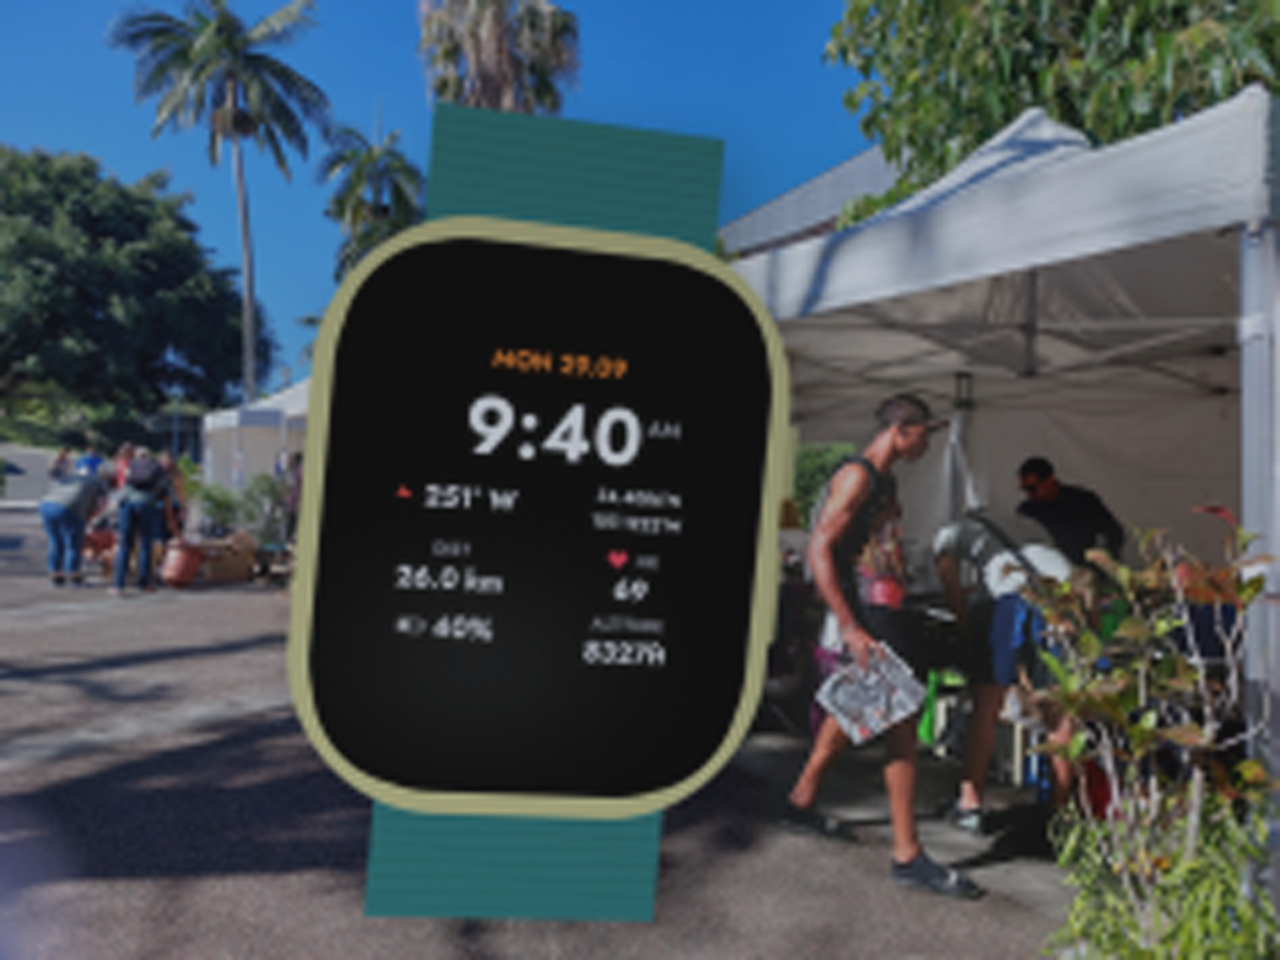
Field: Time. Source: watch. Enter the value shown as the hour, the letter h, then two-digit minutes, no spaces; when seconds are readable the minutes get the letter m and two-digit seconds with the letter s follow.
9h40
